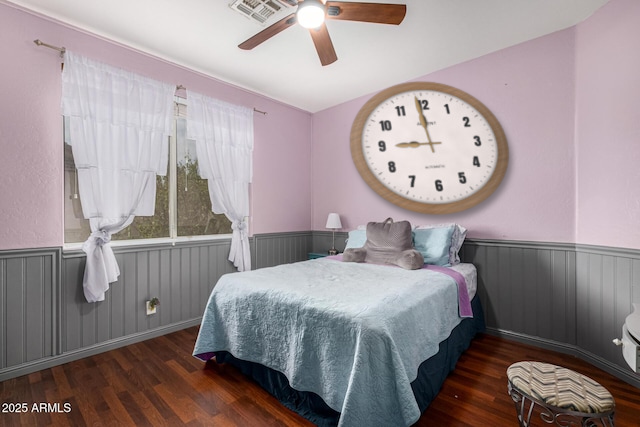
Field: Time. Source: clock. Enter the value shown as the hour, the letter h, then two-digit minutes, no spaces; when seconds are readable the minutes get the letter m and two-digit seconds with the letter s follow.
8h59
